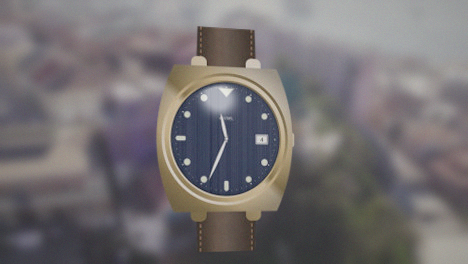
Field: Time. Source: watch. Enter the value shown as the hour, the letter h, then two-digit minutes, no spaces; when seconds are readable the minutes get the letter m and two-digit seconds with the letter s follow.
11h34
